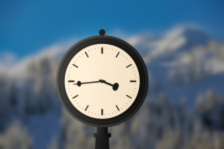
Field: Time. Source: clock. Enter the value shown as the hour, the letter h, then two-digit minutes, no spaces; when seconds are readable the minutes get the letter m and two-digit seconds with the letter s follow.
3h44
